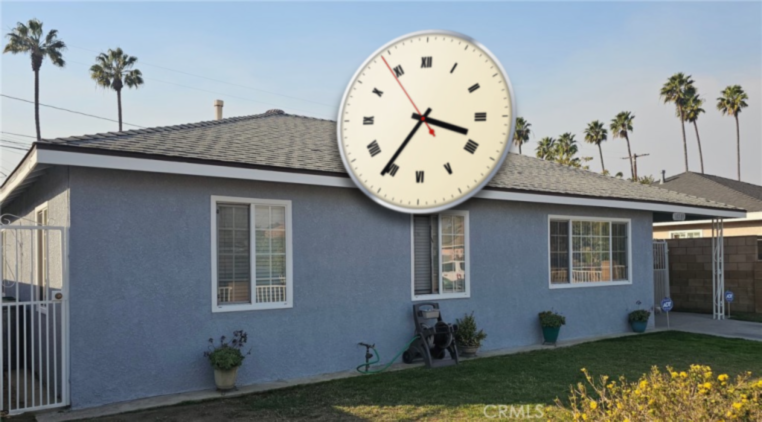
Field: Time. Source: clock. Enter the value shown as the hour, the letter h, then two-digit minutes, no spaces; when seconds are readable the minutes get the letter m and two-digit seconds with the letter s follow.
3h35m54s
